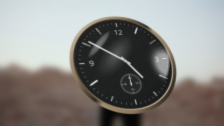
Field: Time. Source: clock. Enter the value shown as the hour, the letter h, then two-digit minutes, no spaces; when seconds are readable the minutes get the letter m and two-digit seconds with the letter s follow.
4h51
